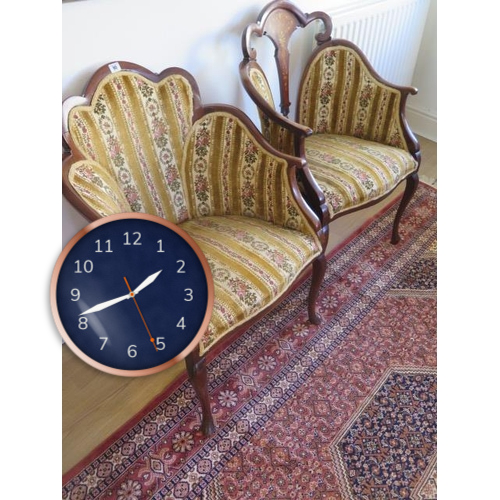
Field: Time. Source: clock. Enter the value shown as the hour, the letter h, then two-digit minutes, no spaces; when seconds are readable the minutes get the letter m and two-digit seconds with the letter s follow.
1h41m26s
